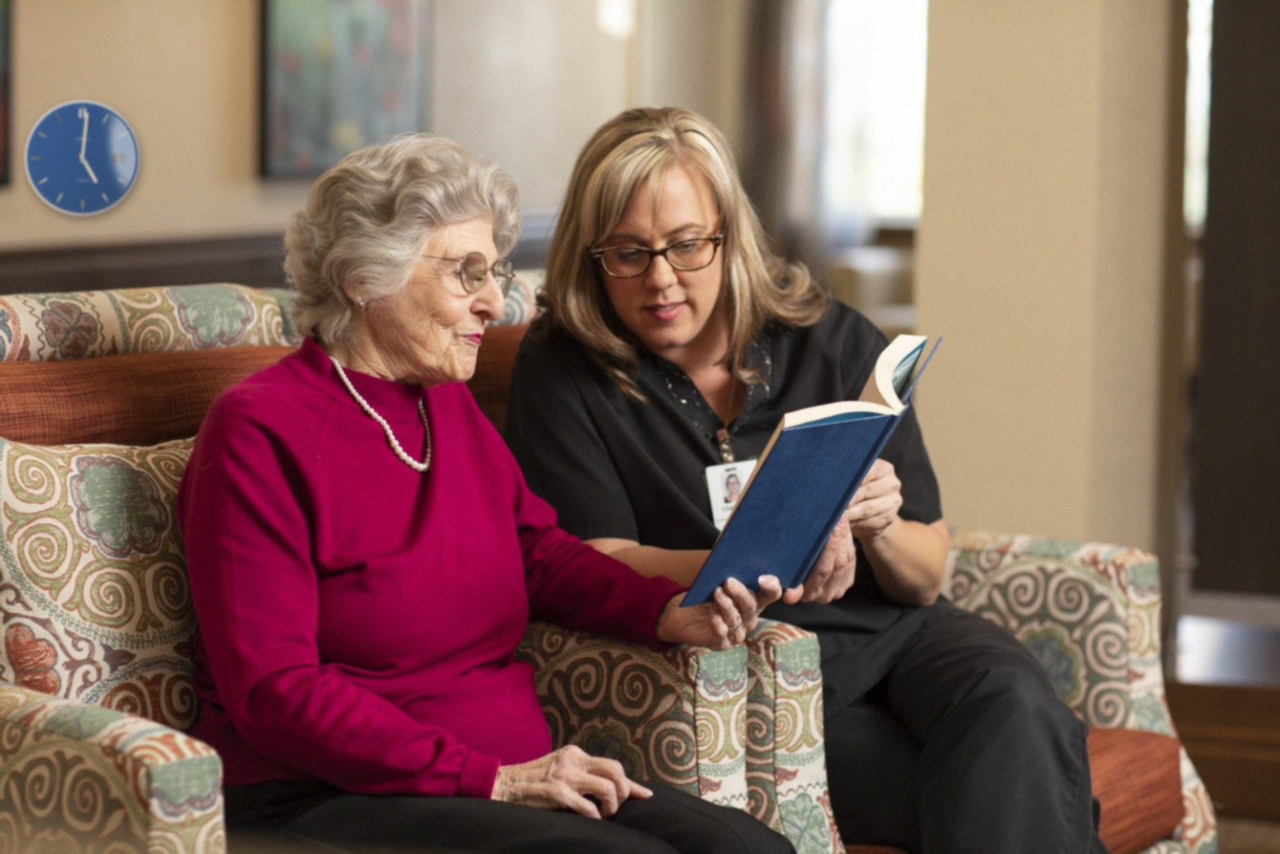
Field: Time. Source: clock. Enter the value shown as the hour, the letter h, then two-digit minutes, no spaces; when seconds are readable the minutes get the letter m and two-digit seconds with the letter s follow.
5h01
